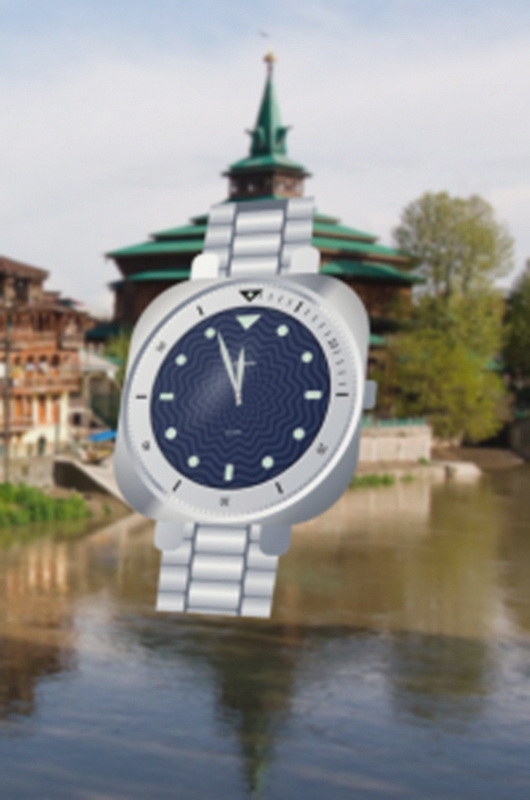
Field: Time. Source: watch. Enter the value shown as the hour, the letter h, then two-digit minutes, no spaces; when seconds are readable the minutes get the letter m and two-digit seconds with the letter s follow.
11h56
